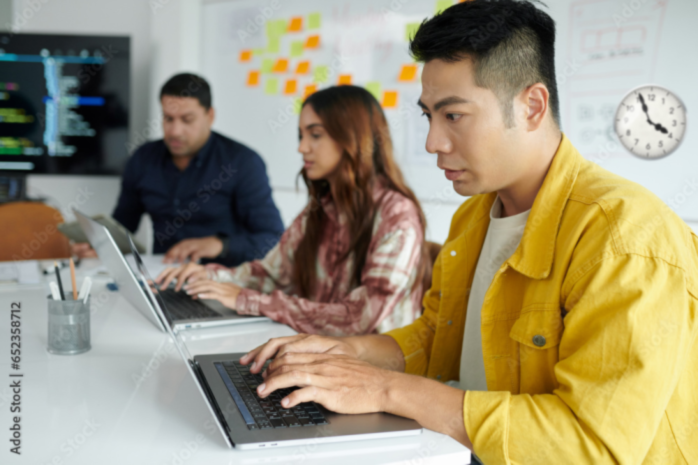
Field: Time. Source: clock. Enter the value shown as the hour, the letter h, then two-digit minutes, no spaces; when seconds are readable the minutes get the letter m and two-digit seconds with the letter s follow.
3h56
